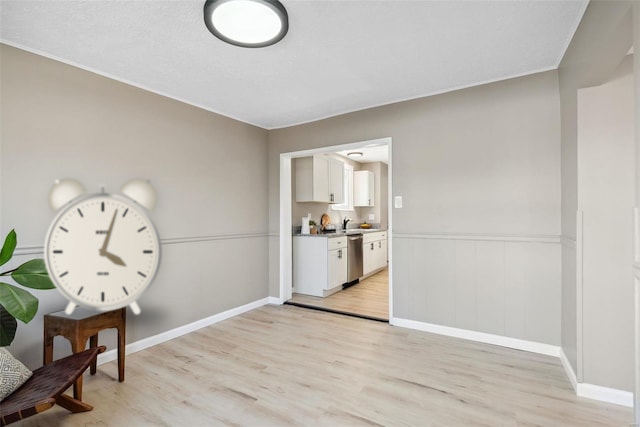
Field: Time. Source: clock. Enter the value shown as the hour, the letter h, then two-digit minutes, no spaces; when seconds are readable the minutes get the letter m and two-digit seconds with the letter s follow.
4h03
